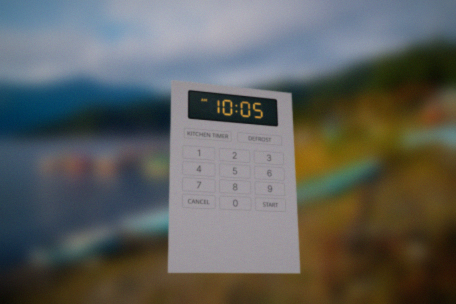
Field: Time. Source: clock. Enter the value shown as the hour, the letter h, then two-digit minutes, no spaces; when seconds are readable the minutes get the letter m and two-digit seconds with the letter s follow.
10h05
